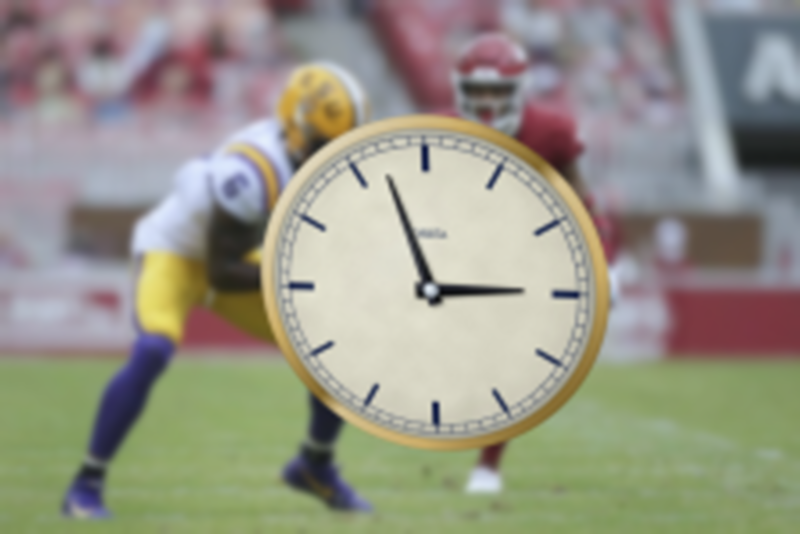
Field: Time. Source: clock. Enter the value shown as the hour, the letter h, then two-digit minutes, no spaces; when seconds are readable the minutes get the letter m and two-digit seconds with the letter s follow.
2h57
